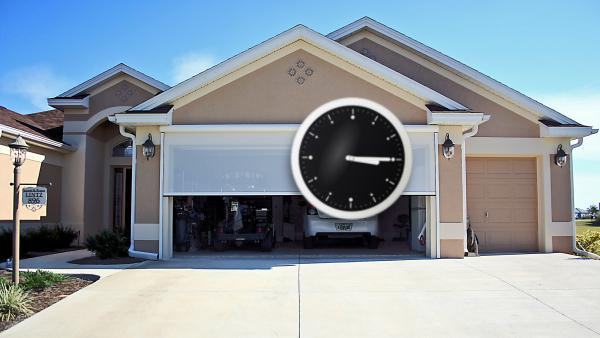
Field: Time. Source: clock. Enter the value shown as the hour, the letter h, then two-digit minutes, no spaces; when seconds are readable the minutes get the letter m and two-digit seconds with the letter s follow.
3h15
